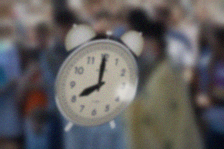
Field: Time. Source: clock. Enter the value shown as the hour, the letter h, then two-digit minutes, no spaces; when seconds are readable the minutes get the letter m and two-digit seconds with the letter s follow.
8h00
